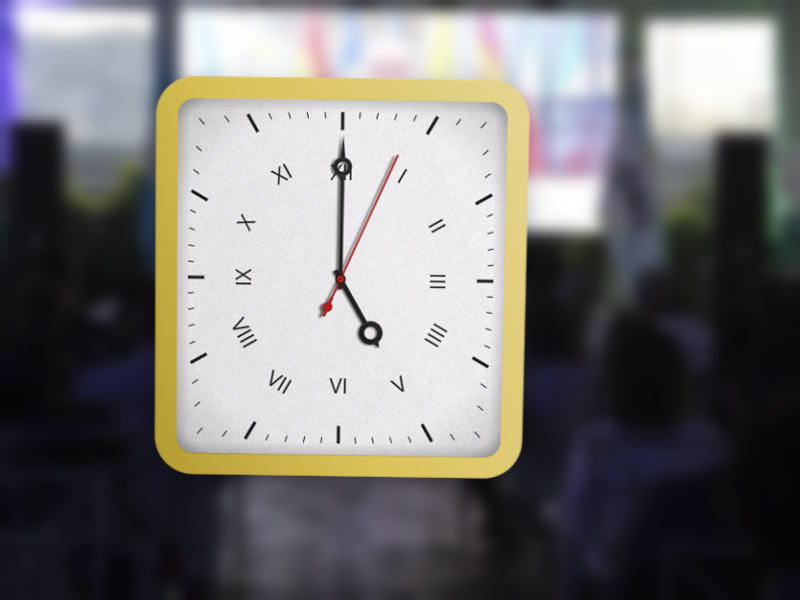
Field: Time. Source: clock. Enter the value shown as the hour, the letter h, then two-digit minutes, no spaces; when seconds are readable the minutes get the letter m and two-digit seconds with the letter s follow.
5h00m04s
